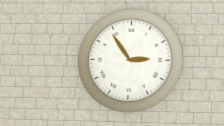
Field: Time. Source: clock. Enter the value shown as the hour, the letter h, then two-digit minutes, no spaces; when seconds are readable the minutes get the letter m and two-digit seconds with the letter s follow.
2h54
